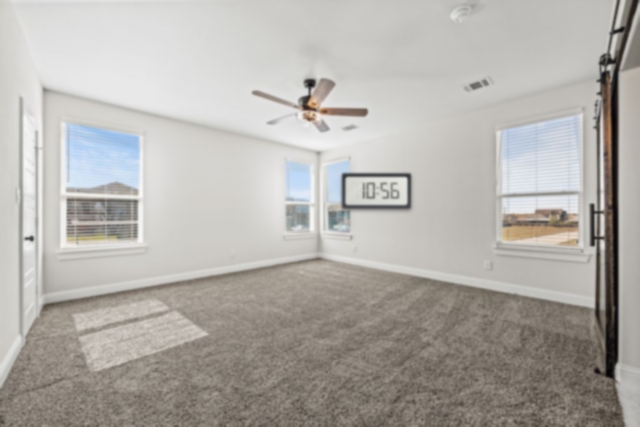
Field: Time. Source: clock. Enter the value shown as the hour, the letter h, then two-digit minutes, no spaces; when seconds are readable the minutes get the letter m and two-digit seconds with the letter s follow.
10h56
